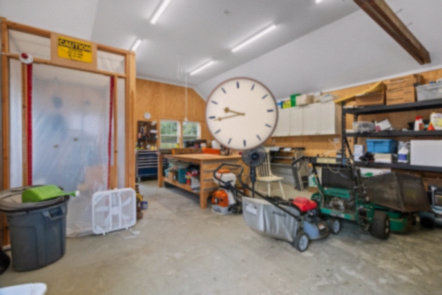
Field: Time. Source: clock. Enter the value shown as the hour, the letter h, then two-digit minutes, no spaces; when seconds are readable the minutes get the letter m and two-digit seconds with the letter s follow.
9h44
